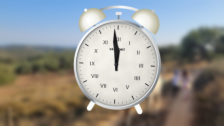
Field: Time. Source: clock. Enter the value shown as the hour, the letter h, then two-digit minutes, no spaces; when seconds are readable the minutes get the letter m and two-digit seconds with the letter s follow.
11h59
